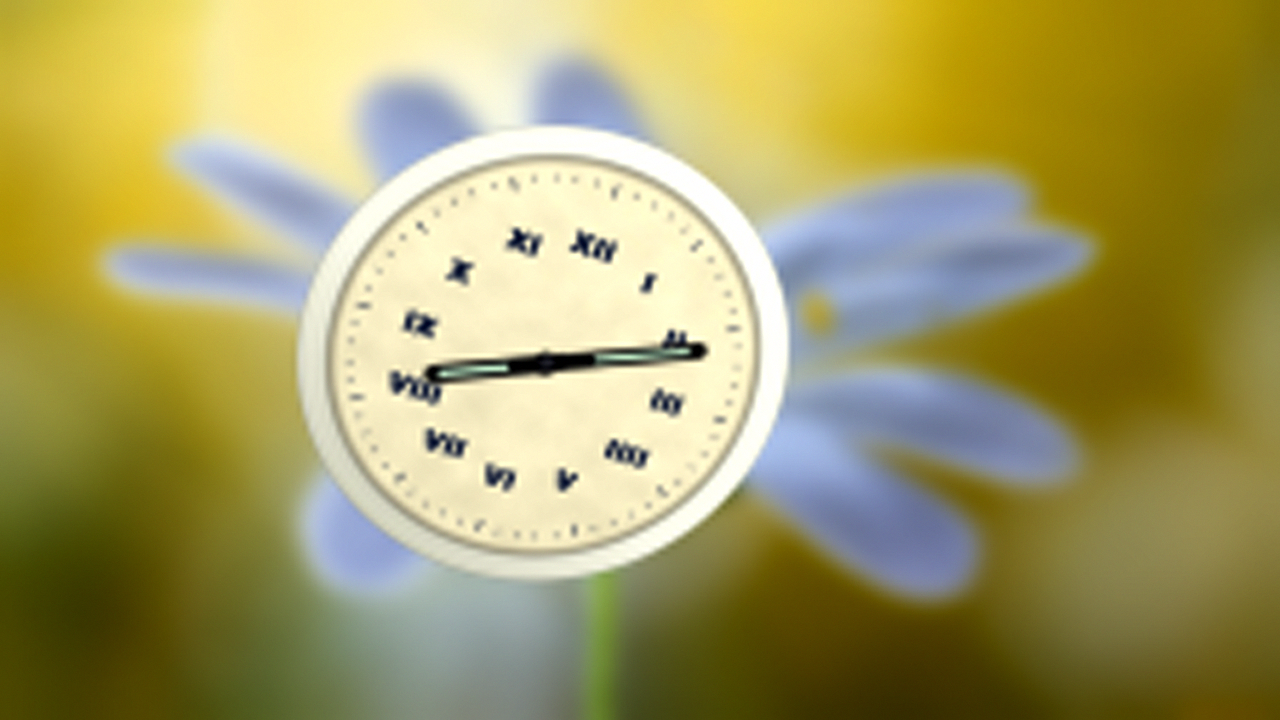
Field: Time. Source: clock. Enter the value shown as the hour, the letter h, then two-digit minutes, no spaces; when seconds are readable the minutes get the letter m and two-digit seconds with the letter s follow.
8h11
